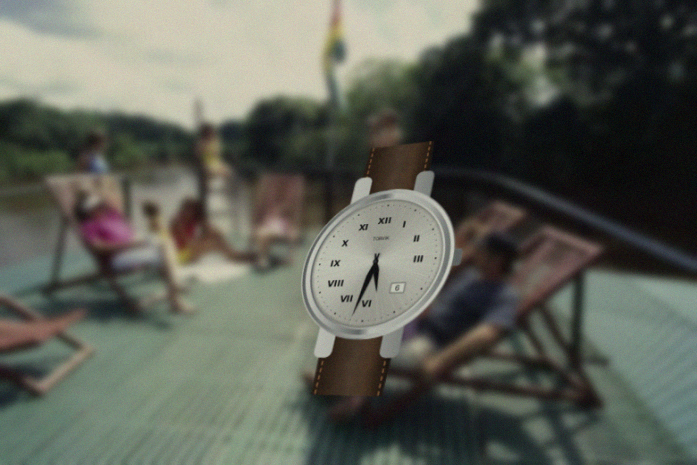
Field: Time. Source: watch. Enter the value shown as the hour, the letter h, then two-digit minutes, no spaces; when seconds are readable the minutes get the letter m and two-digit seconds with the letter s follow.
5h32
